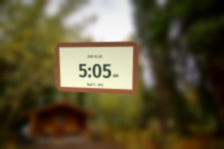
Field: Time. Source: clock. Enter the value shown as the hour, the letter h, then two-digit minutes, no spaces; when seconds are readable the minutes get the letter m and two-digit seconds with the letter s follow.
5h05
